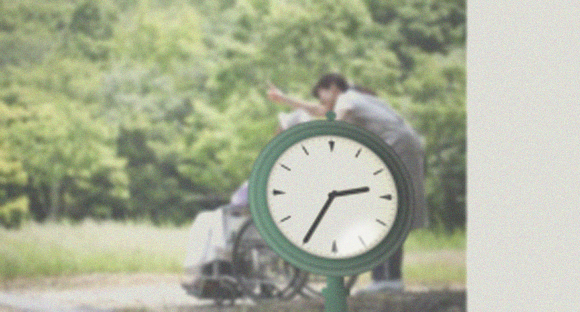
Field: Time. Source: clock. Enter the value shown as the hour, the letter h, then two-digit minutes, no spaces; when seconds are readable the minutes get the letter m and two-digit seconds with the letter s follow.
2h35
